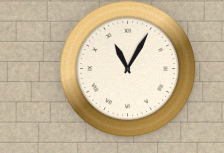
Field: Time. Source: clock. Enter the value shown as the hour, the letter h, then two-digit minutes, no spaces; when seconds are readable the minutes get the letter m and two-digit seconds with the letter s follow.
11h05
